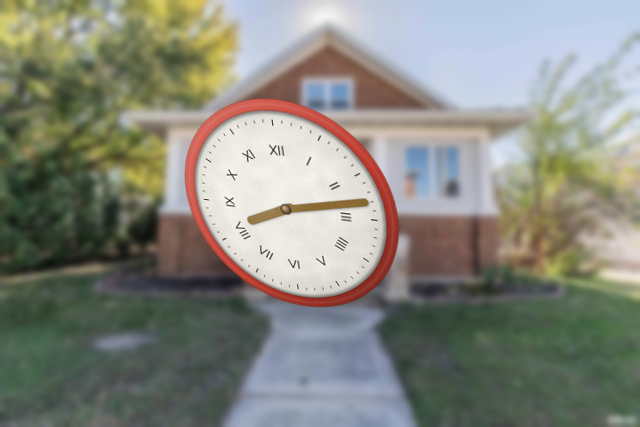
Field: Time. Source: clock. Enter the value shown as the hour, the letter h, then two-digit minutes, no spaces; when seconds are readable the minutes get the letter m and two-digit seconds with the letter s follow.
8h13
